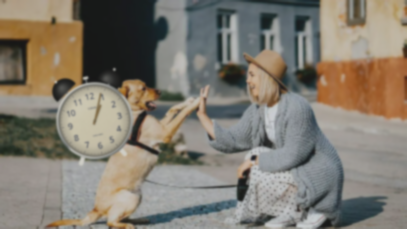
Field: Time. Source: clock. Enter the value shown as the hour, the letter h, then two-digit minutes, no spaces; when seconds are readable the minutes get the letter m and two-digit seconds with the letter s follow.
1h04
